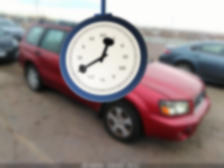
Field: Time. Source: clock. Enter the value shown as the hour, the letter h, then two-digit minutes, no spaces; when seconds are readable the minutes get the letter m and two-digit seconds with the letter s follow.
12h40
